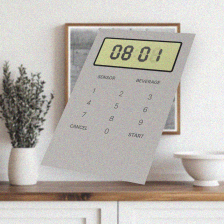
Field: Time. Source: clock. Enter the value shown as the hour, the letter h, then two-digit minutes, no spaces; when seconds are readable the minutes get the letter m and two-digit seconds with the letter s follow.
8h01
